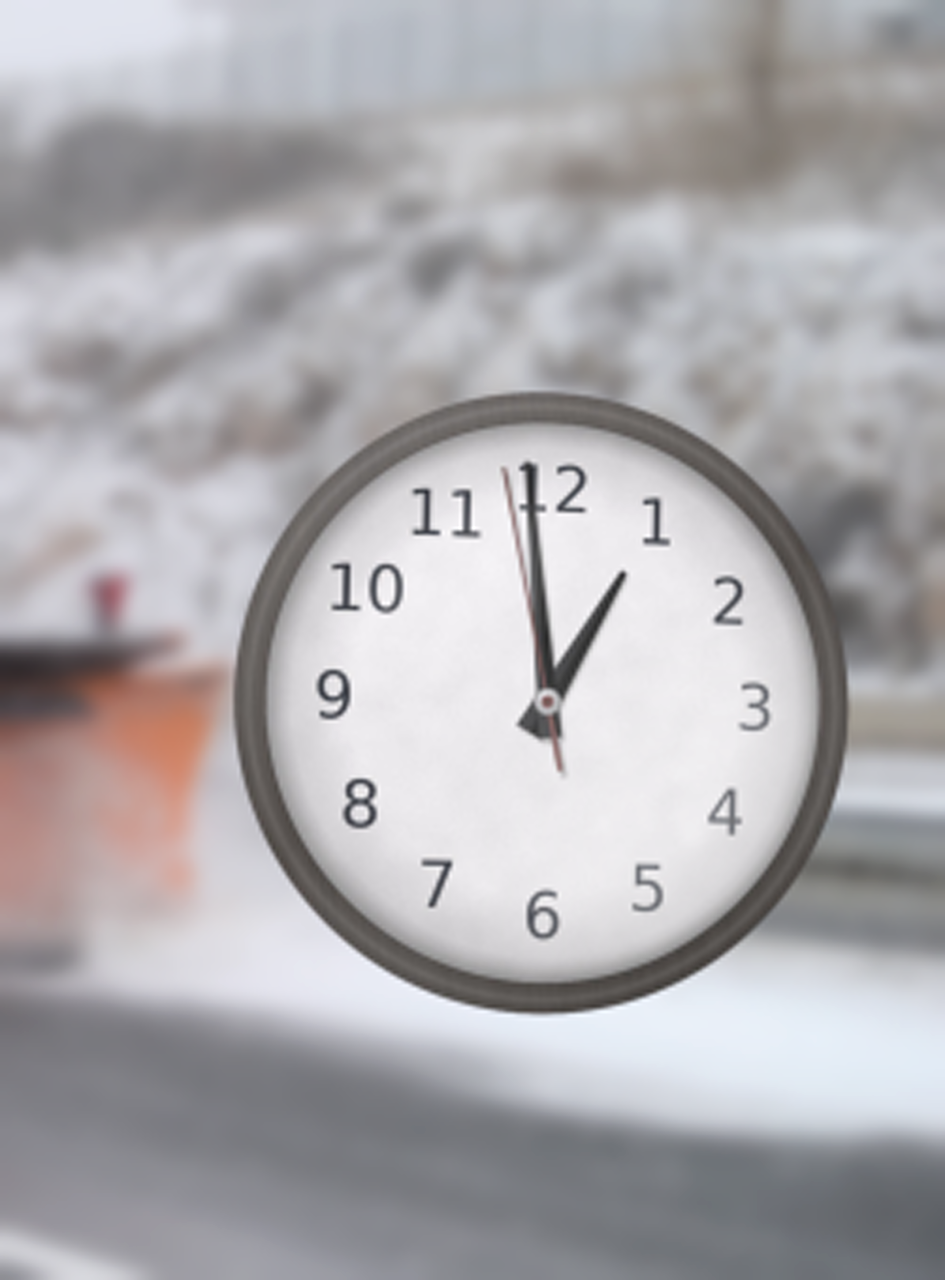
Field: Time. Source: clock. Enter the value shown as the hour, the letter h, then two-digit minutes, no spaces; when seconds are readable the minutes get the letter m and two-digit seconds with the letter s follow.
12h58m58s
